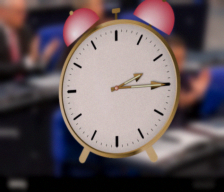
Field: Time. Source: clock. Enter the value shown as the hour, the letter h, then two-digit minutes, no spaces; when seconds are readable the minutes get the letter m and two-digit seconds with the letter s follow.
2h15
